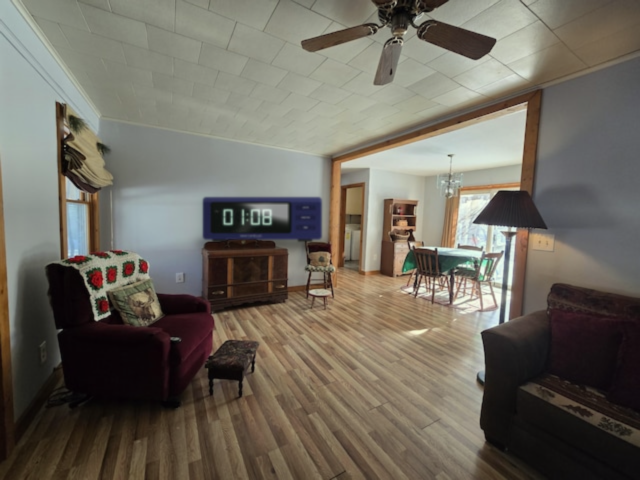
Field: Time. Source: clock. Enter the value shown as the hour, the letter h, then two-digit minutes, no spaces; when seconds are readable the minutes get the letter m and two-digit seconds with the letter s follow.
1h08
